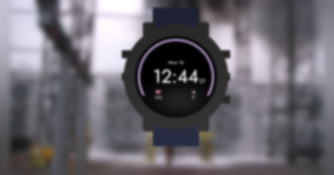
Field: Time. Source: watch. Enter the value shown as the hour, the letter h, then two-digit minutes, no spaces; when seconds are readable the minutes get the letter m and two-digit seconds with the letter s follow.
12h44
